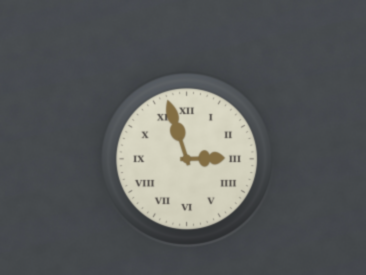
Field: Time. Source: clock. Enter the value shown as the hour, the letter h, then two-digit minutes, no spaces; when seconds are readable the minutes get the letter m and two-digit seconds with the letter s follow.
2h57
